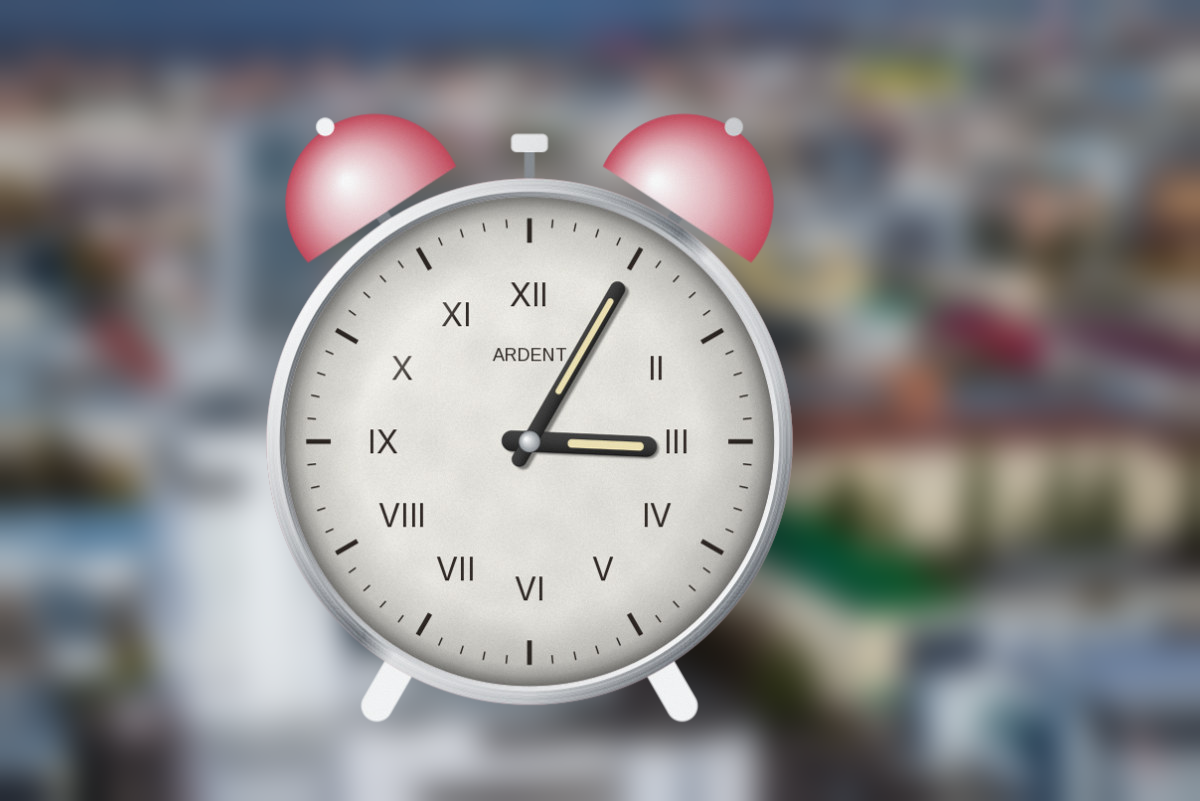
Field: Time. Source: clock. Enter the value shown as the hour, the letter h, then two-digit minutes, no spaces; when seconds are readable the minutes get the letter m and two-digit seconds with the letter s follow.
3h05
